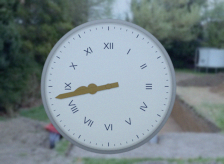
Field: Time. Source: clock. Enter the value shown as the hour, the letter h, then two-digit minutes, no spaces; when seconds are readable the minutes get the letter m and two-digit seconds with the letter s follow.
8h43
